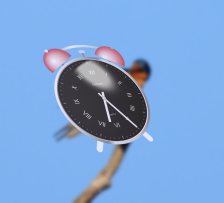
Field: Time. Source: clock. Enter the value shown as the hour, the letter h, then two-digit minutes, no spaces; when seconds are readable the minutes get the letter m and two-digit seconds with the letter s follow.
6h25
